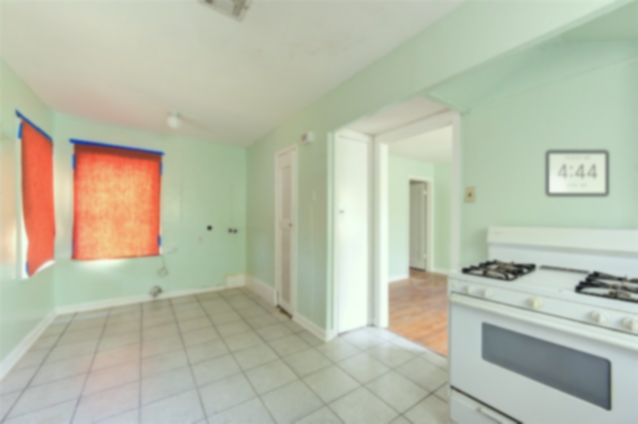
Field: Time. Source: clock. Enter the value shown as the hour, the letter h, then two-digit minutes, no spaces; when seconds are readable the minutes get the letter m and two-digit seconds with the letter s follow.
4h44
